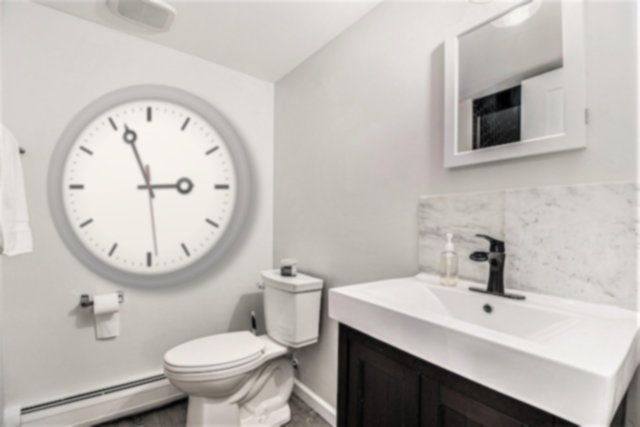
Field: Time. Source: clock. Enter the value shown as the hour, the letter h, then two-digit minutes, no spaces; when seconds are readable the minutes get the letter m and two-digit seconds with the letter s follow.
2h56m29s
